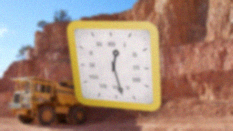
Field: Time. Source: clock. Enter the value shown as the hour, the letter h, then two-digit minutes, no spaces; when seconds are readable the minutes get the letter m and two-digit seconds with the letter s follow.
12h28
